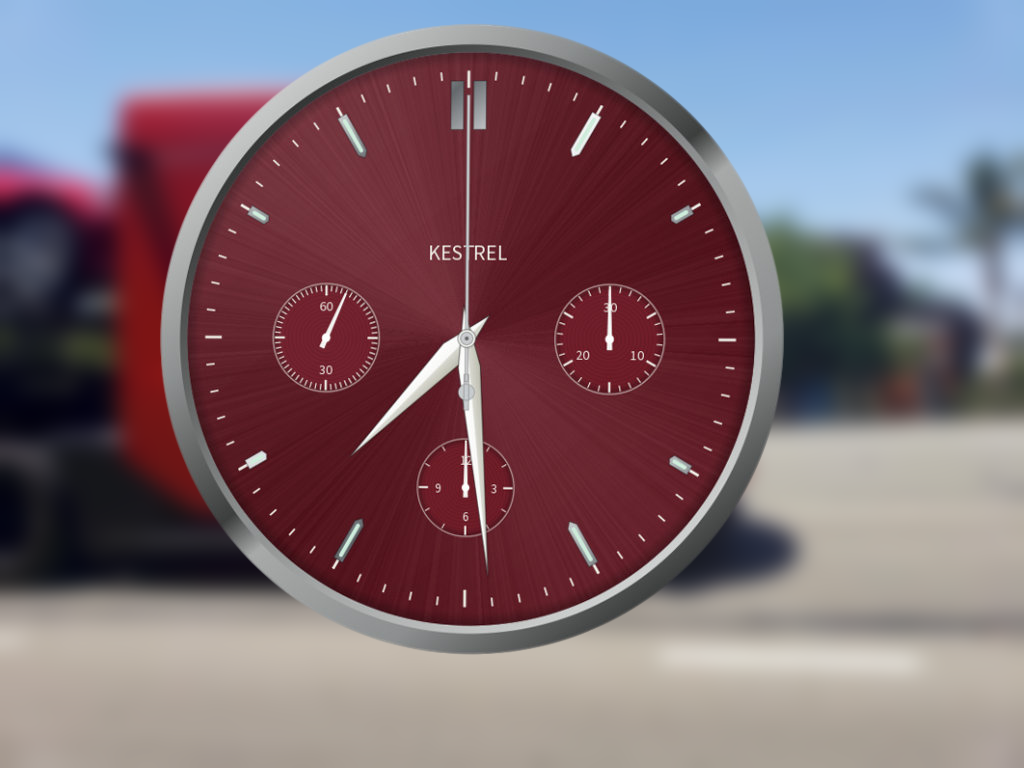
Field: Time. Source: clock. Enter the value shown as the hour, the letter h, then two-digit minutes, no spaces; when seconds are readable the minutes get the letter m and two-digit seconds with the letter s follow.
7h29m04s
